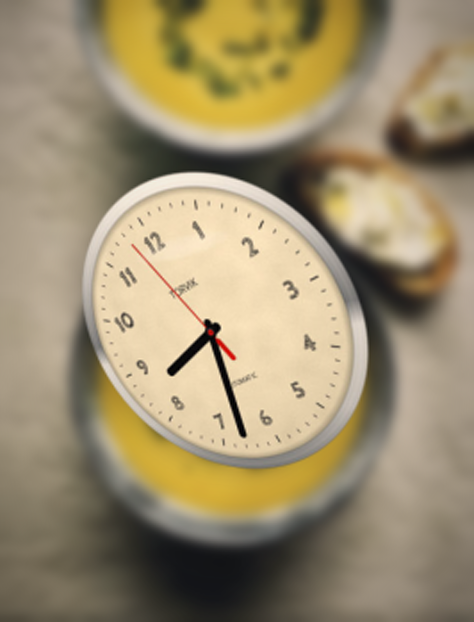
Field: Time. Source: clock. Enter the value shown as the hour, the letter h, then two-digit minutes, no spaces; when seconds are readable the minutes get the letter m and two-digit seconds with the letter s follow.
8h32m58s
